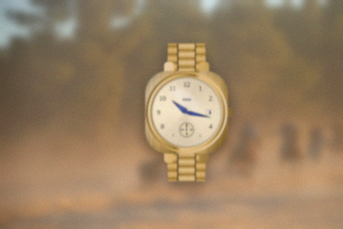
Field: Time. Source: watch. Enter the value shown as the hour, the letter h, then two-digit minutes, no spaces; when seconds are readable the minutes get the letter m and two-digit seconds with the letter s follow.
10h17
